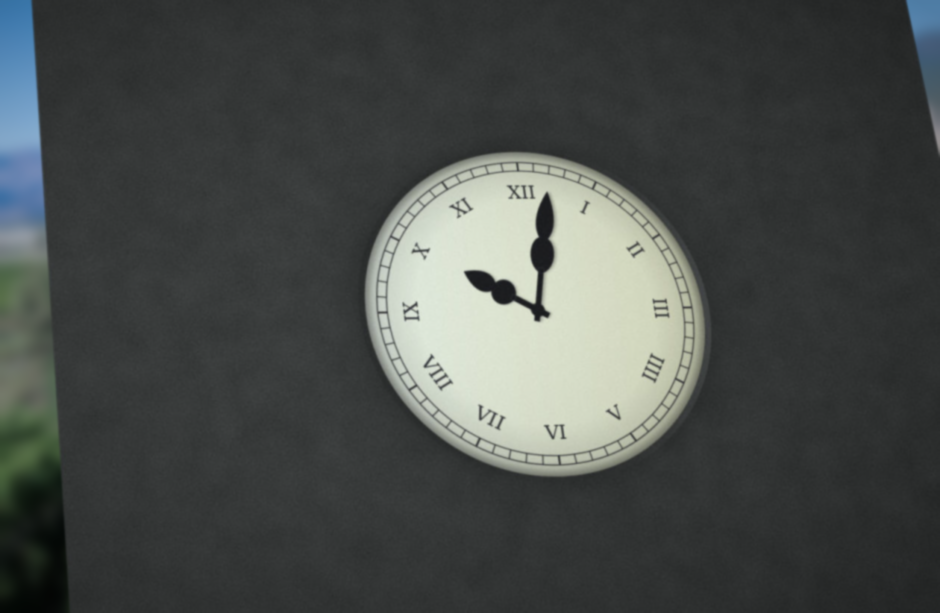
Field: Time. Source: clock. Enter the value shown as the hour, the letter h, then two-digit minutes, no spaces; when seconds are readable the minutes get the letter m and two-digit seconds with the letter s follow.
10h02
